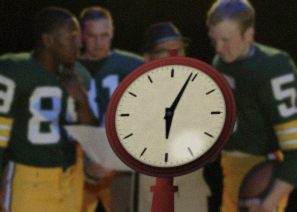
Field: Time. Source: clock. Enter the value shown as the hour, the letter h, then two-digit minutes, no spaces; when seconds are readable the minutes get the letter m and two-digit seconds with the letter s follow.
6h04
